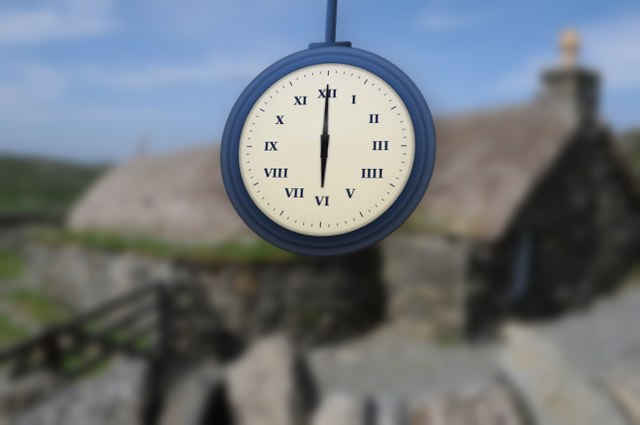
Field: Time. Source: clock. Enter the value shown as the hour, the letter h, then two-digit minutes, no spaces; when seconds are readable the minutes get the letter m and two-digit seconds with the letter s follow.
6h00
